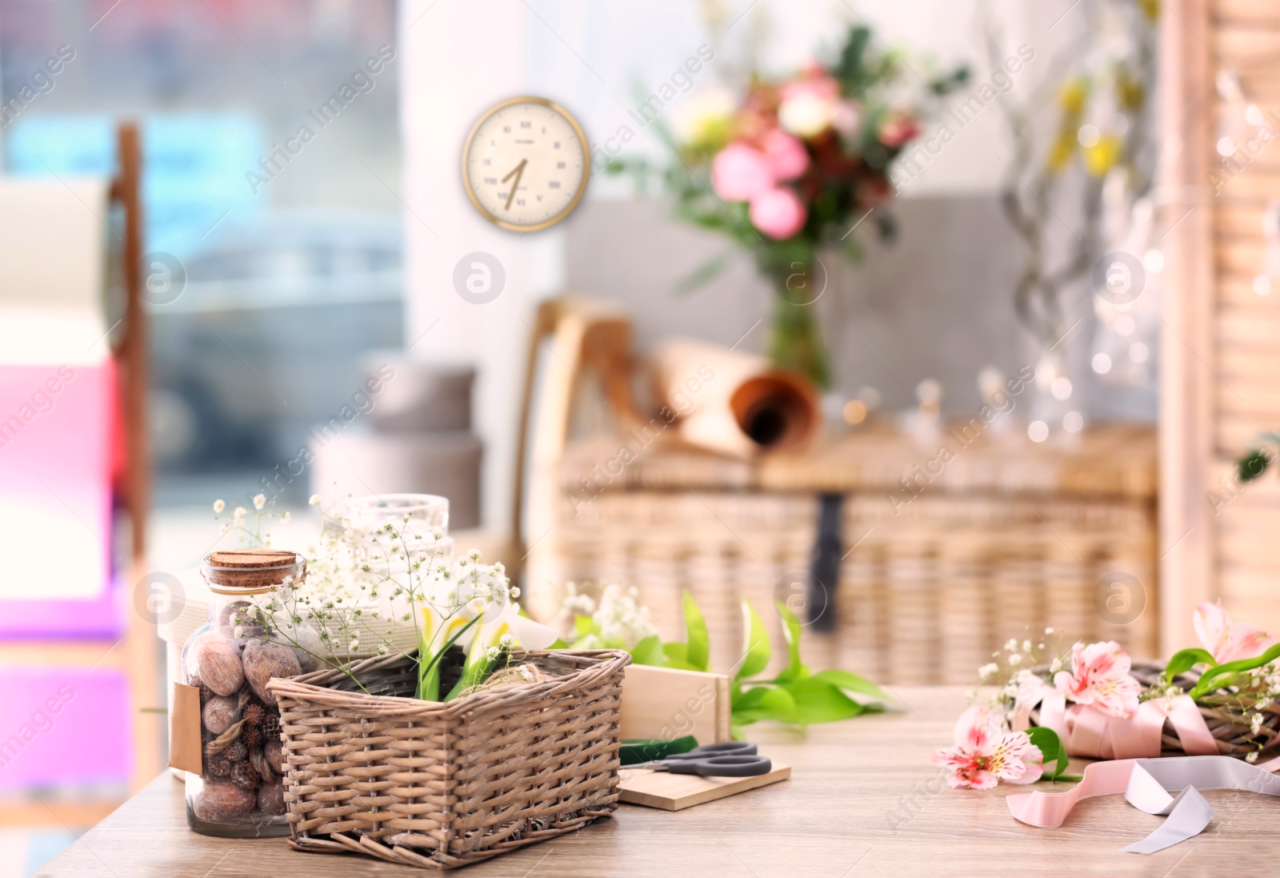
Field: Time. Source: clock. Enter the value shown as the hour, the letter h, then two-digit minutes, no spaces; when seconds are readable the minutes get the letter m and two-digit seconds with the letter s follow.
7h33
